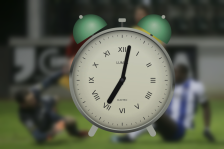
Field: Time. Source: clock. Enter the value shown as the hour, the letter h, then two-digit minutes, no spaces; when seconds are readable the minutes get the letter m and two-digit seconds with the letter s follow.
7h02
